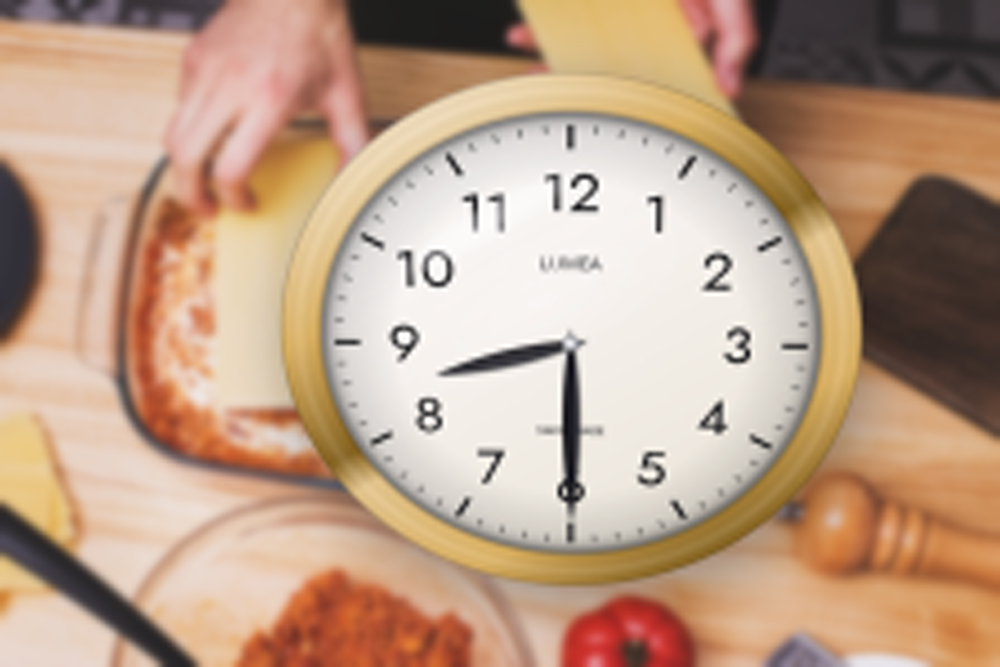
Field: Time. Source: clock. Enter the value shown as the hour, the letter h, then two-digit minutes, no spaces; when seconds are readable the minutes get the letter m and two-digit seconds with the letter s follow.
8h30
